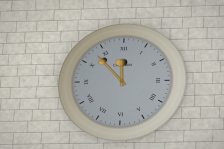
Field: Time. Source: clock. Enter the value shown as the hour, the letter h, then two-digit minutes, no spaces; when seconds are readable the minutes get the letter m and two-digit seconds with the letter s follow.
11h53
